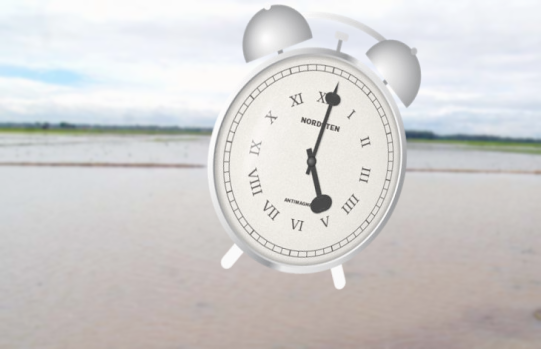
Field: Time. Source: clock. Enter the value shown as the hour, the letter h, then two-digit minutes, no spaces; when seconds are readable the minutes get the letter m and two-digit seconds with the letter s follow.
5h01
